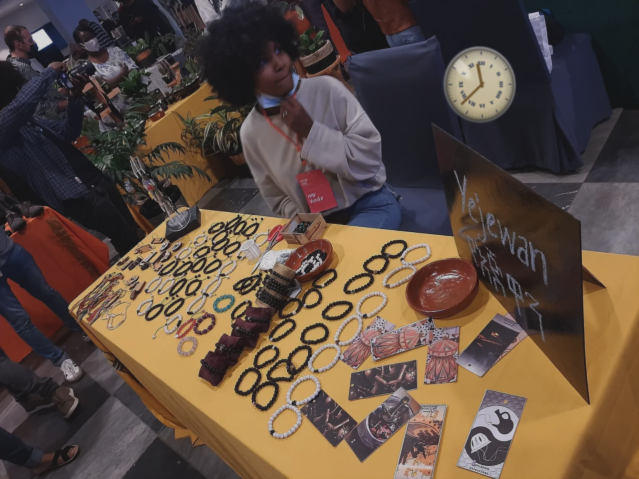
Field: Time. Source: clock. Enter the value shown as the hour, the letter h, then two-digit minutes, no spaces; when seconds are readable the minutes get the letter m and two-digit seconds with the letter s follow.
11h38
